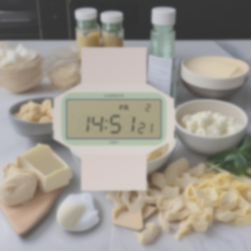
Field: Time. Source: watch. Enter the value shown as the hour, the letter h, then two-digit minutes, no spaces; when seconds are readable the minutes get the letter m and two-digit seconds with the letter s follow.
14h51
